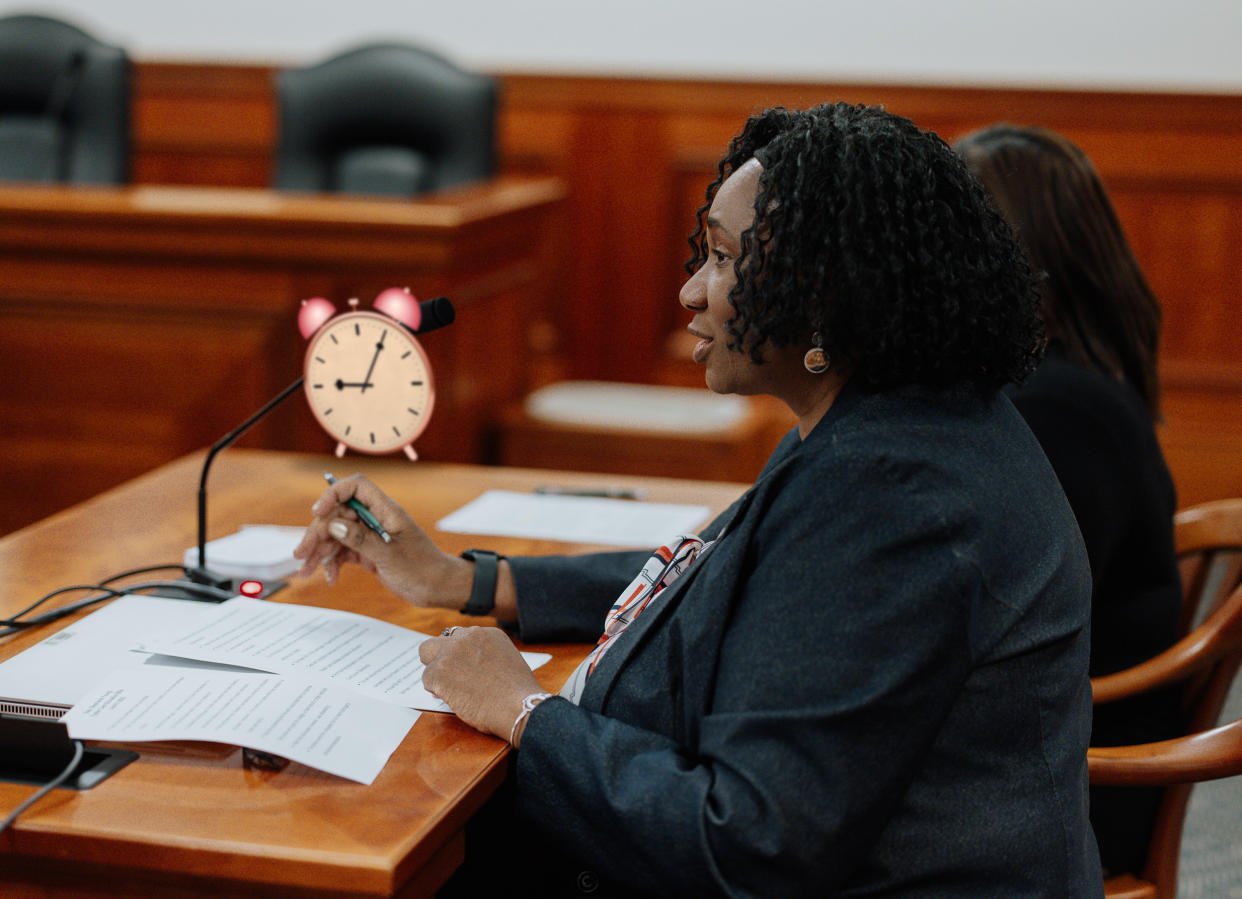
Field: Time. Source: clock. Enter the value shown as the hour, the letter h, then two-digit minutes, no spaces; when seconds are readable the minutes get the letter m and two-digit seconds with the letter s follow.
9h05
